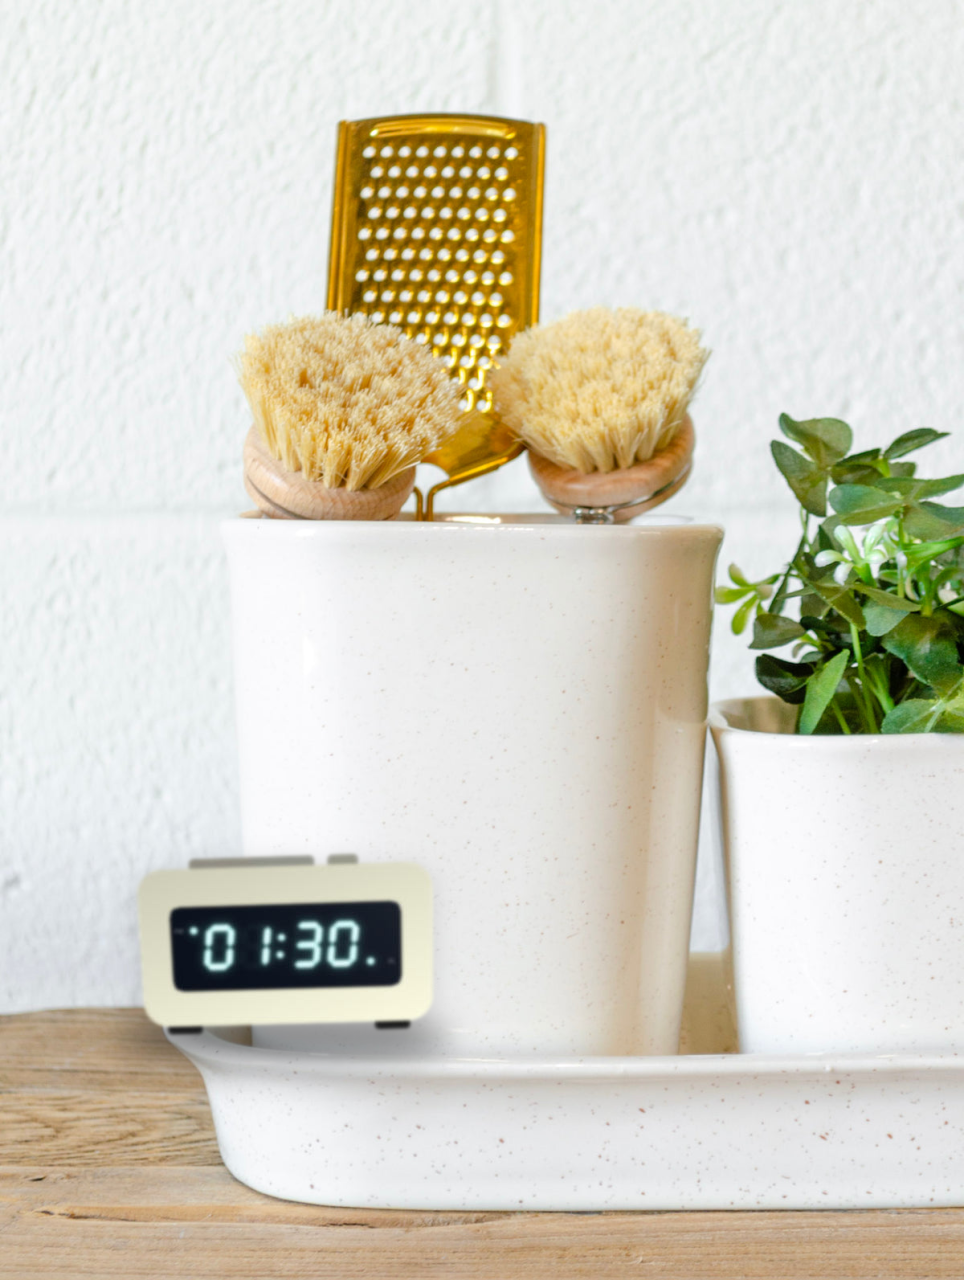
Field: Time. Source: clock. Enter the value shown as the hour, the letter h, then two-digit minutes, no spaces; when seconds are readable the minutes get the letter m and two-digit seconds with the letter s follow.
1h30
